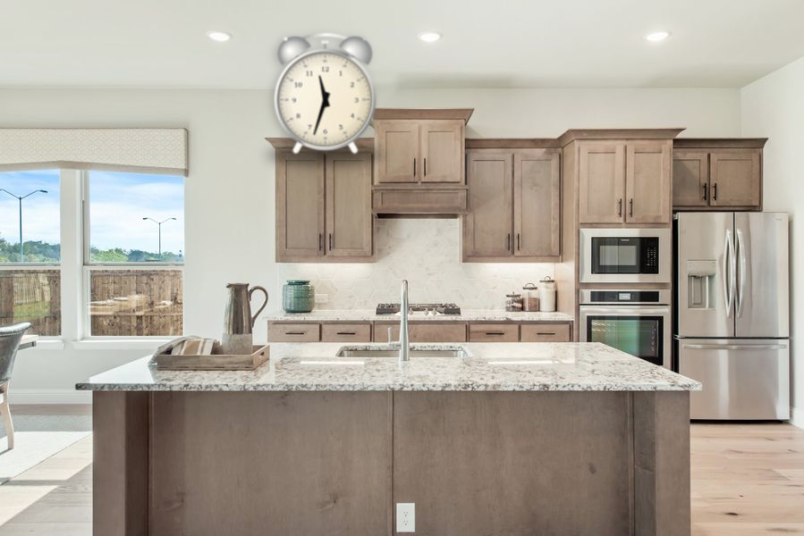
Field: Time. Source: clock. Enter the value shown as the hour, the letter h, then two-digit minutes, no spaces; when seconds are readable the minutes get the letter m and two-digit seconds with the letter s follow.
11h33
